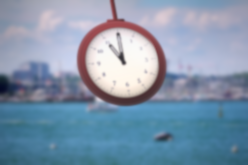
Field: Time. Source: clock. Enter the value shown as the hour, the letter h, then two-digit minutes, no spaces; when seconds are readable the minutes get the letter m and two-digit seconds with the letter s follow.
11h00
